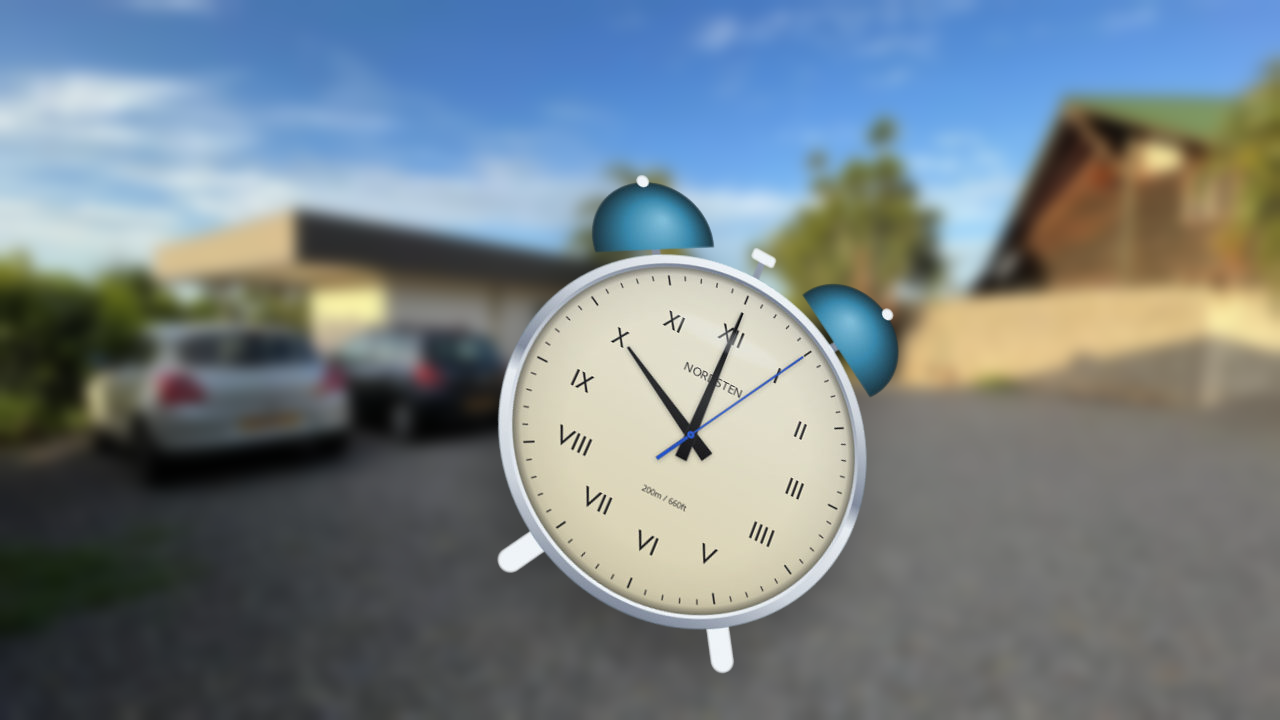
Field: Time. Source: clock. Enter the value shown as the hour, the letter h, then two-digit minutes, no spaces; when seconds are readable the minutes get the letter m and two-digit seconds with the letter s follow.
10h00m05s
